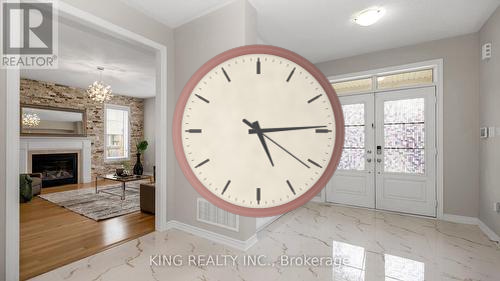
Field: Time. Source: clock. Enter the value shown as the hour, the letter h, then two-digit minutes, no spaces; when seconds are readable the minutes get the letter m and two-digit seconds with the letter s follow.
5h14m21s
